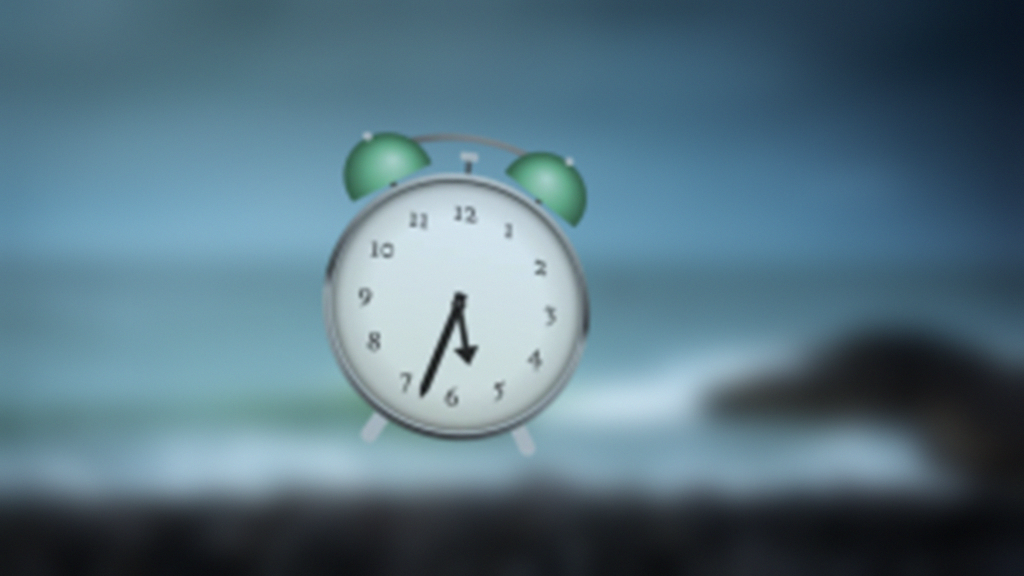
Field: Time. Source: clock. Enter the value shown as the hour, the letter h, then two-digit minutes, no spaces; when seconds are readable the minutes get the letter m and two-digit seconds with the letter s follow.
5h33
